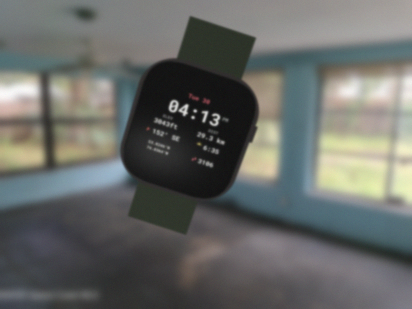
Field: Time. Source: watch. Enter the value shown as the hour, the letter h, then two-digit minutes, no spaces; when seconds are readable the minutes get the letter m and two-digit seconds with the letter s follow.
4h13
